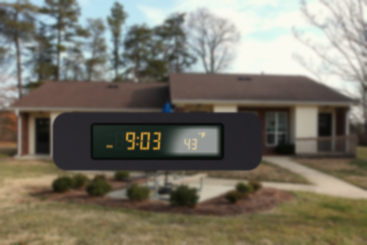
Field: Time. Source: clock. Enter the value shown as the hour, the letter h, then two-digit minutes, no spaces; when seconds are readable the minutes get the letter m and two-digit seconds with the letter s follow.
9h03
